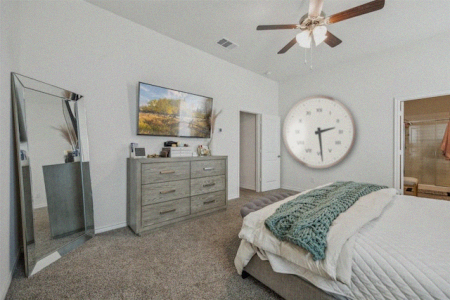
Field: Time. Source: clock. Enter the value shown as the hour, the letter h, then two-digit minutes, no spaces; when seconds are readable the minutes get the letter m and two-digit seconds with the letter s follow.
2h29
